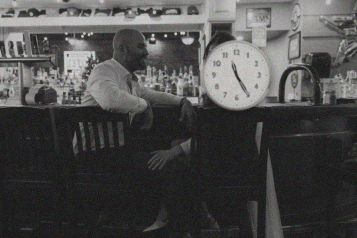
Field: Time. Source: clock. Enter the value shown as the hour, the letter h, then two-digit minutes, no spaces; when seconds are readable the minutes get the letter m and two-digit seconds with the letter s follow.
11h25
